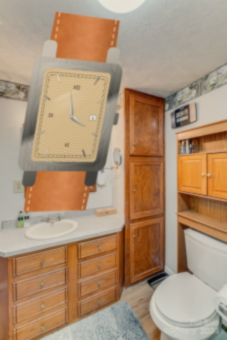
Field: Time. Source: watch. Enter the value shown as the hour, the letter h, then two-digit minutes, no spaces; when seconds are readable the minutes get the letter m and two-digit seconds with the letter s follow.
3h58
